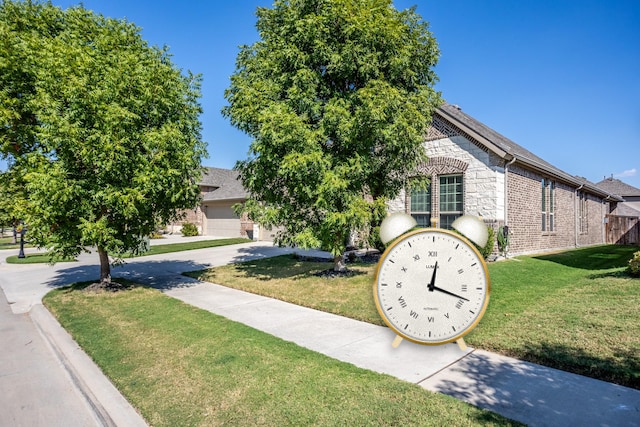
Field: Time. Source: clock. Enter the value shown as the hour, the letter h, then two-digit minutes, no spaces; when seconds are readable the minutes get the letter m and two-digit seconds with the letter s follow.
12h18
